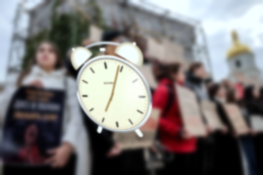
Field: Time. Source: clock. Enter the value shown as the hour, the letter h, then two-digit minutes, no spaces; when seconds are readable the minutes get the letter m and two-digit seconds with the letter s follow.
7h04
